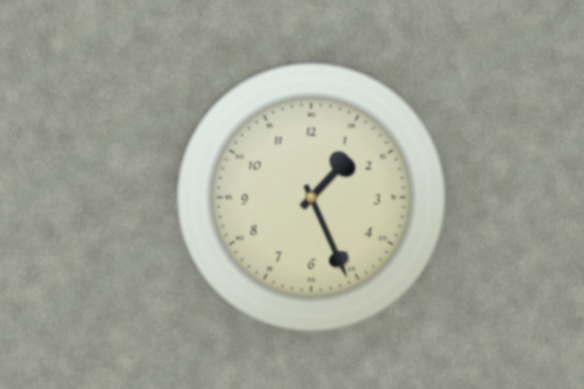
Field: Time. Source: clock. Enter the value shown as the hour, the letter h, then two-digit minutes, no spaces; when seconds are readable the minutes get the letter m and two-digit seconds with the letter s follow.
1h26
